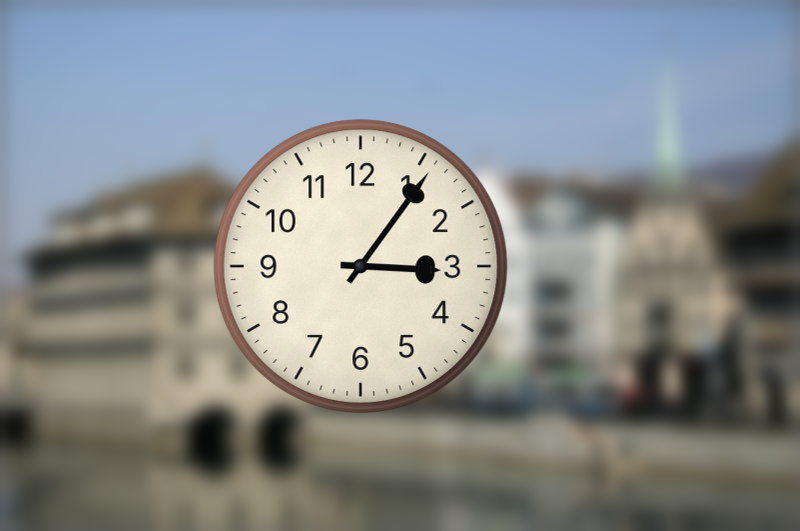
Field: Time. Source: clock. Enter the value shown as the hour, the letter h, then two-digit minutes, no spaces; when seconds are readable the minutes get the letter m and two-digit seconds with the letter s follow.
3h06
